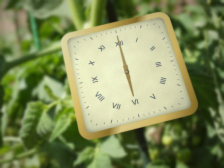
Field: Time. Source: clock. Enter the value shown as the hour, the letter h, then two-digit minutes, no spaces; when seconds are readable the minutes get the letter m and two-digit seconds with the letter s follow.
6h00
